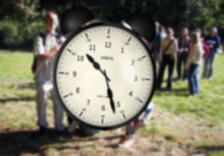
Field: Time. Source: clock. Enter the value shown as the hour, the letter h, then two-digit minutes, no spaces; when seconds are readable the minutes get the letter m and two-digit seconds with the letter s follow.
10h27
